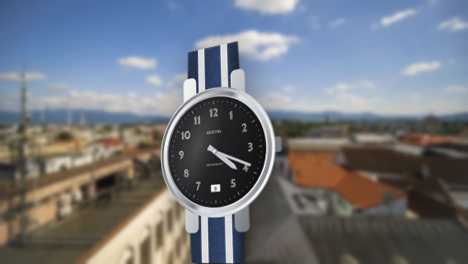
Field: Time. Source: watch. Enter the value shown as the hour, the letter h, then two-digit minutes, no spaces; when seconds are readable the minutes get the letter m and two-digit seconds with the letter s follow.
4h19
